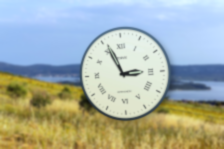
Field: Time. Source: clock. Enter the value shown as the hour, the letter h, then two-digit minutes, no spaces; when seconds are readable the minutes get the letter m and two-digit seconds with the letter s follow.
2h56
